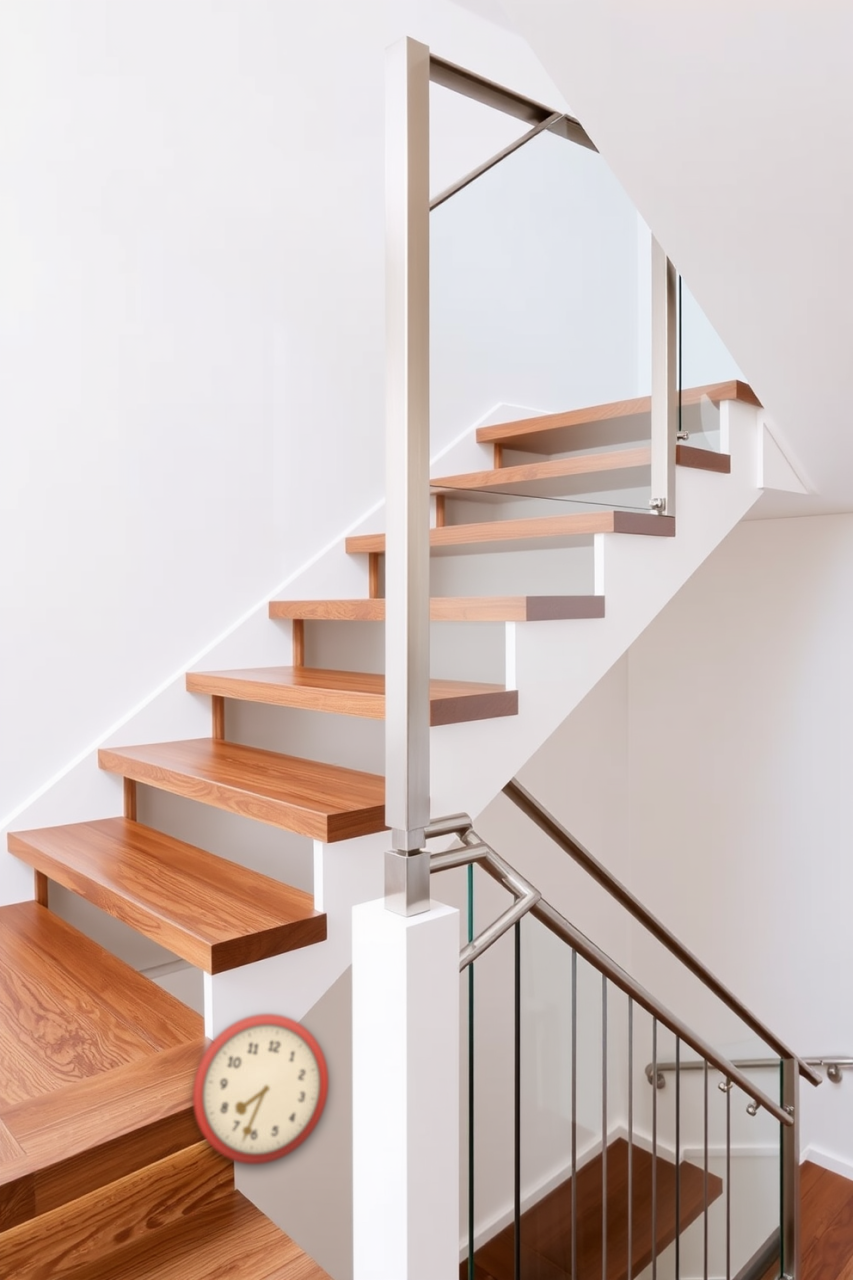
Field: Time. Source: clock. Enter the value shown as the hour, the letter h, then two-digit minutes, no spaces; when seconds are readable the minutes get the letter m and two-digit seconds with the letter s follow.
7h32
